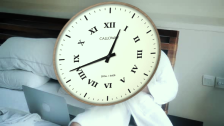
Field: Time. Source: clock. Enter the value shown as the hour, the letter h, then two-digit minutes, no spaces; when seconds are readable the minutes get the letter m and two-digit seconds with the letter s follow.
12h42
